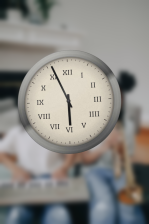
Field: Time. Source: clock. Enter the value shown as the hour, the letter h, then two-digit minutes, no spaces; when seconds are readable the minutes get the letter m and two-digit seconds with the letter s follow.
5h56
